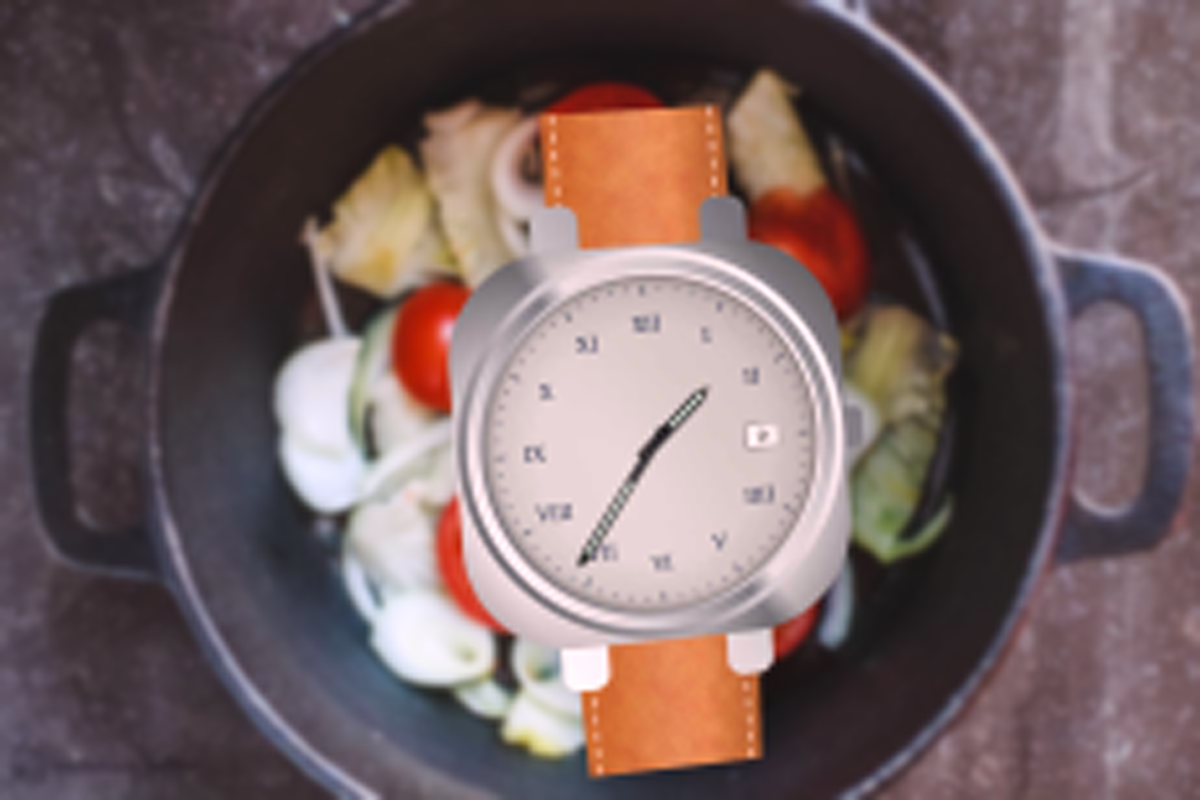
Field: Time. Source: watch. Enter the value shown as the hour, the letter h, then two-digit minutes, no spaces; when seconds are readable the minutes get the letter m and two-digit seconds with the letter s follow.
1h36
